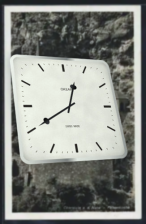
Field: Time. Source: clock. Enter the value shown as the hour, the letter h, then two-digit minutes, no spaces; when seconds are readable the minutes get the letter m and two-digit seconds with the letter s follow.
12h40
